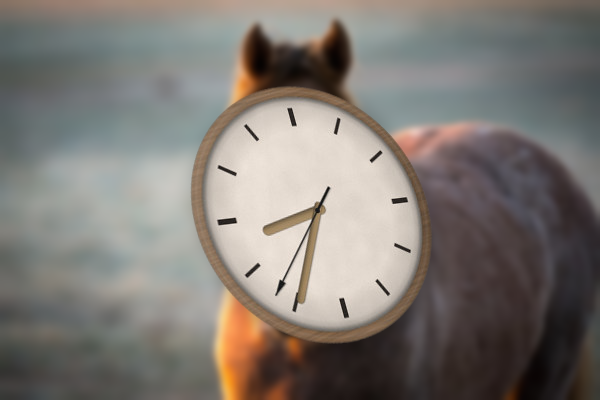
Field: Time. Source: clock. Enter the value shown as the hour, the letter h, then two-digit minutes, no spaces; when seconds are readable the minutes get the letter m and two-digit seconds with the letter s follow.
8h34m37s
